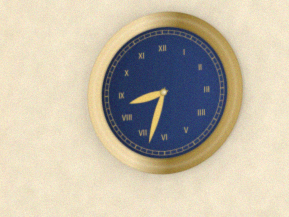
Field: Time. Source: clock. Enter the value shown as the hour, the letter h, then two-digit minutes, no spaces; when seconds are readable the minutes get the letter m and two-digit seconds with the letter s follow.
8h33
